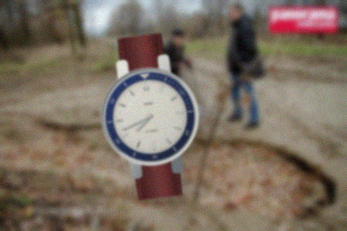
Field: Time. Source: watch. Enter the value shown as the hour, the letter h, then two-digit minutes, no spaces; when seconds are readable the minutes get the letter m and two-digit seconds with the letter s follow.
7h42
